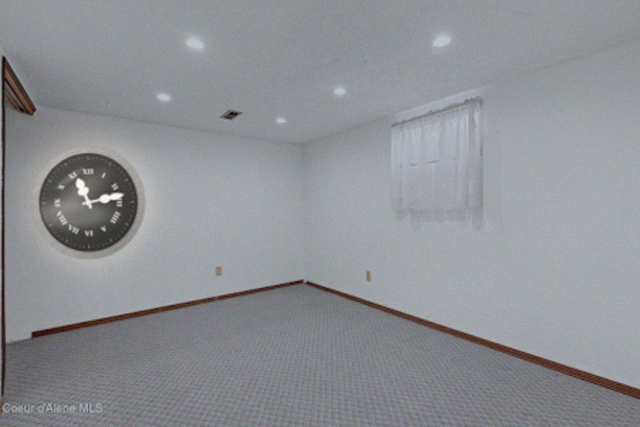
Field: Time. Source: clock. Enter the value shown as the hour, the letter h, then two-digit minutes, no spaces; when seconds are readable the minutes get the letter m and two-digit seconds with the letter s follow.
11h13
